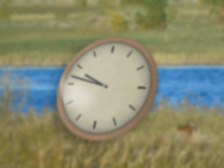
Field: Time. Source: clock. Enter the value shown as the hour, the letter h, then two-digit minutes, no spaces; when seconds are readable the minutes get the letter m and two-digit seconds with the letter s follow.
9h47
